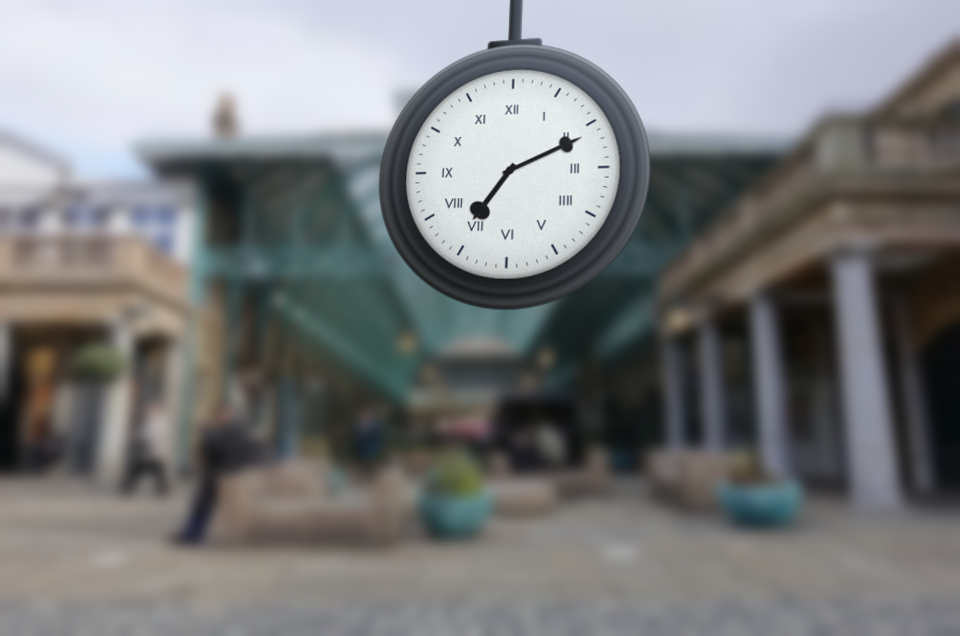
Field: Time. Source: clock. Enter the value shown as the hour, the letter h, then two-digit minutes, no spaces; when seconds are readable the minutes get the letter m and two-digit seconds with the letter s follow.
7h11
